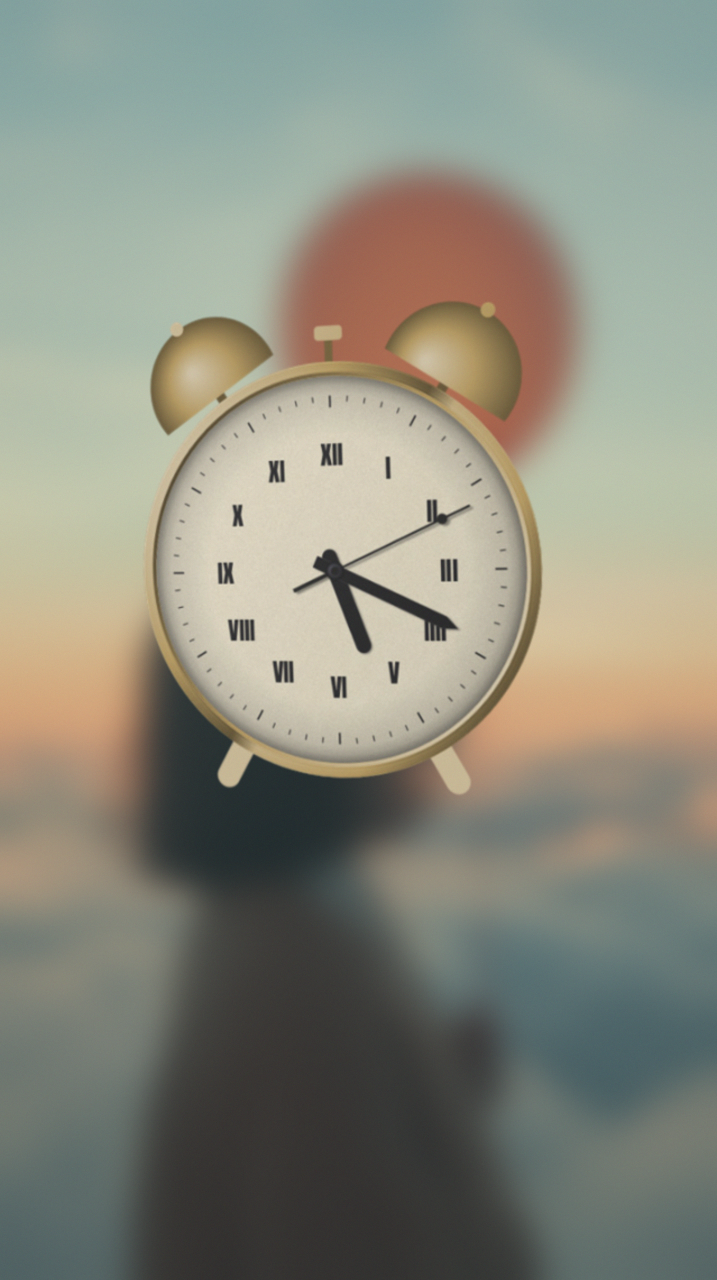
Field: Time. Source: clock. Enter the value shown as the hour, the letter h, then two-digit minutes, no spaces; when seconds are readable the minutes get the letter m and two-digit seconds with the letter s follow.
5h19m11s
